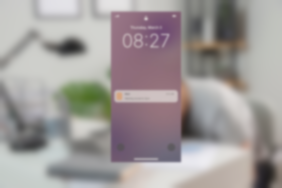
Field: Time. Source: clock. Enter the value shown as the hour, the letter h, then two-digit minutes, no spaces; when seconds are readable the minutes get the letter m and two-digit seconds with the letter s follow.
8h27
